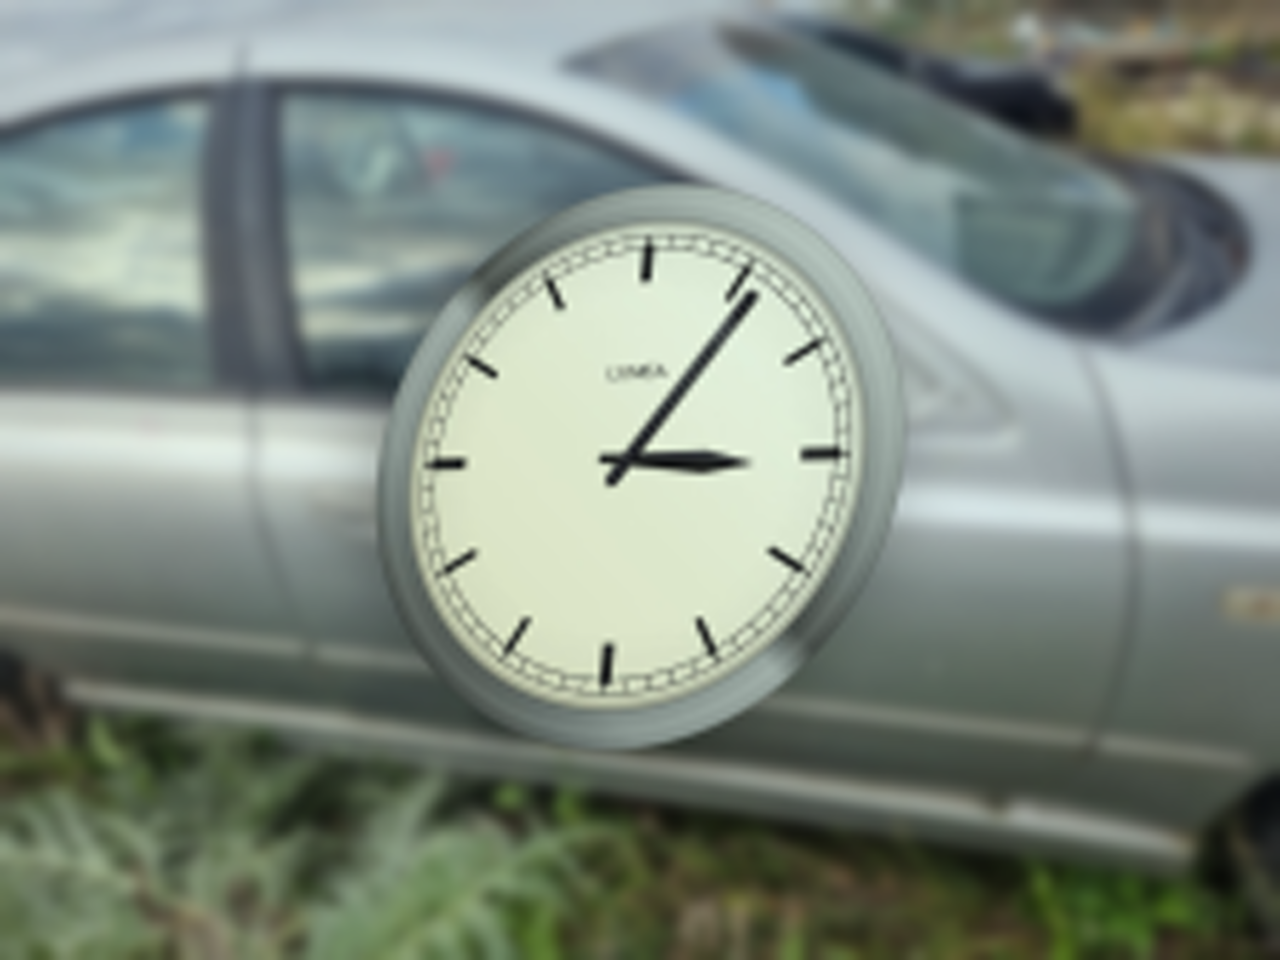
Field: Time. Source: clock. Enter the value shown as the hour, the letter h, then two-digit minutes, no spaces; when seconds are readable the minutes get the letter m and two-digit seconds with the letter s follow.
3h06
